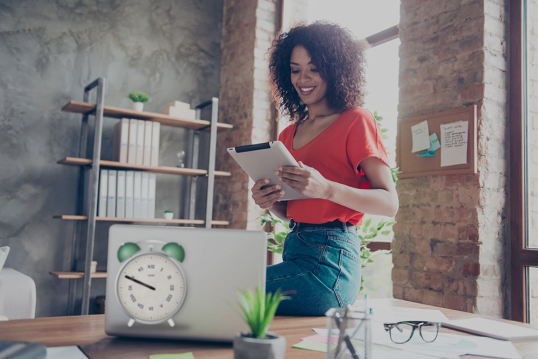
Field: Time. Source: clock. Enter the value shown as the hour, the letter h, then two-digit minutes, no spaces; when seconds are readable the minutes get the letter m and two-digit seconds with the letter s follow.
9h49
